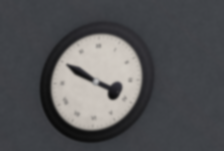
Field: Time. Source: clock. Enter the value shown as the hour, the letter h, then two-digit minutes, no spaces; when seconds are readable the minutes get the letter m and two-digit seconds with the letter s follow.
3h50
